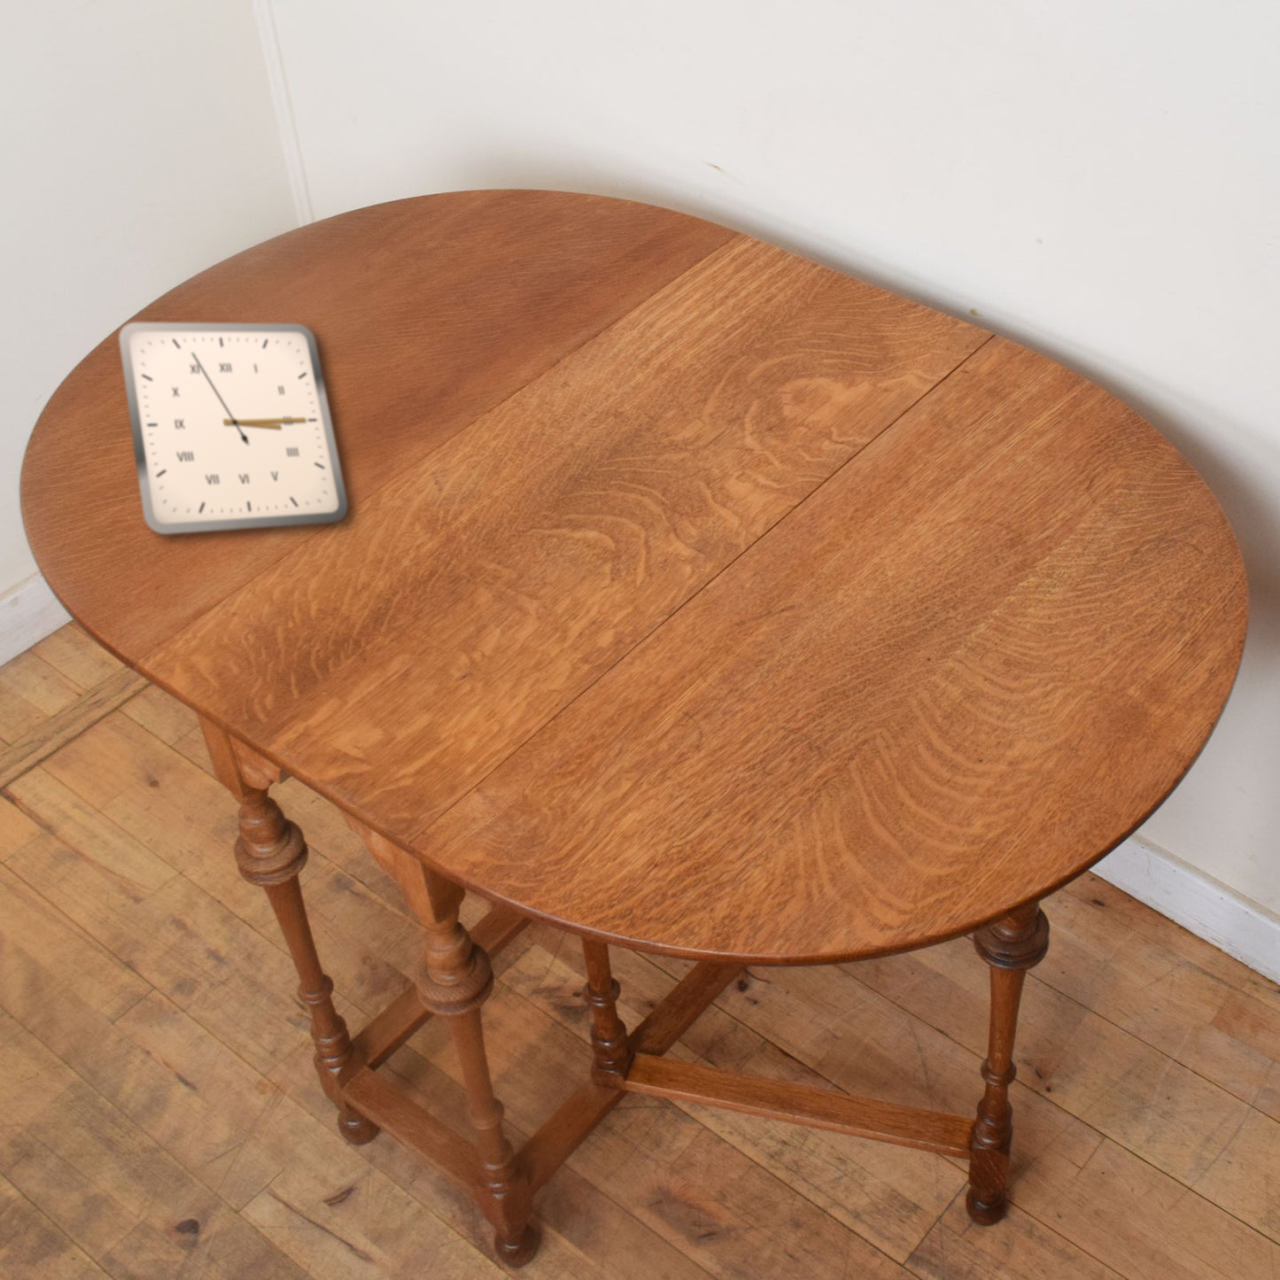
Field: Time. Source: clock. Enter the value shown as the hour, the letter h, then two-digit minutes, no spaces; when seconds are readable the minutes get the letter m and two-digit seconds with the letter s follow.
3h14m56s
